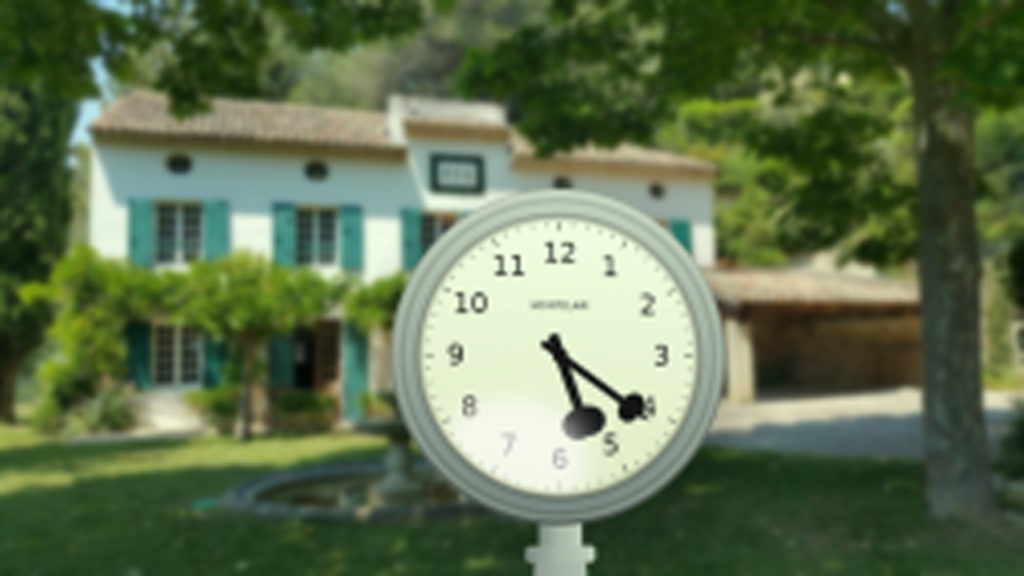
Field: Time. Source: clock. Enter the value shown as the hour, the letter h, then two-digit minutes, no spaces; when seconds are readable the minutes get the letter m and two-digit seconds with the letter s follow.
5h21
